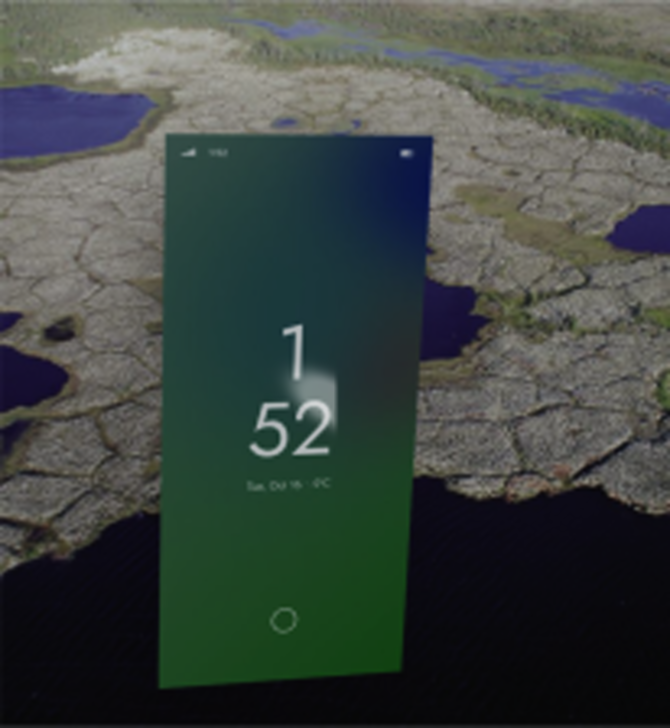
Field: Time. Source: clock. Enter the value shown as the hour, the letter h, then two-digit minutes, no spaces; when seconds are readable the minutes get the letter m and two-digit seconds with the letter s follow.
1h52
